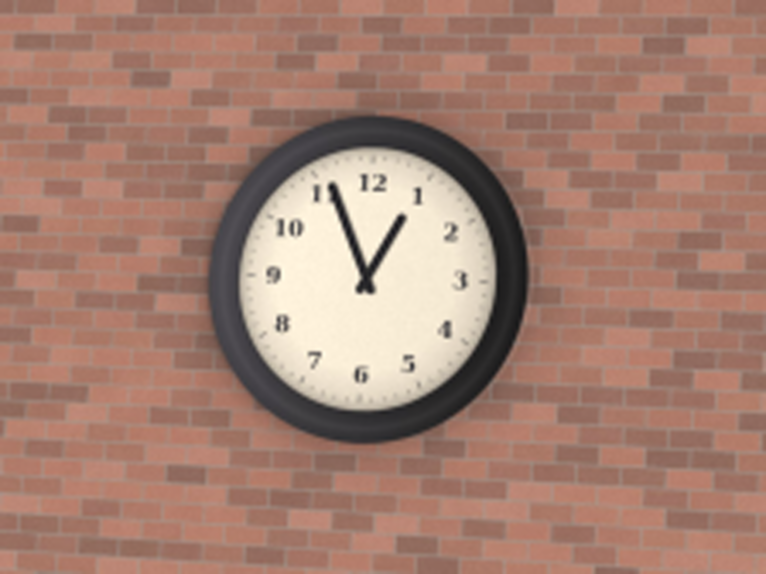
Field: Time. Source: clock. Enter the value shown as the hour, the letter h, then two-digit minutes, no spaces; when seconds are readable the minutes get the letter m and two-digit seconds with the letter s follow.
12h56
